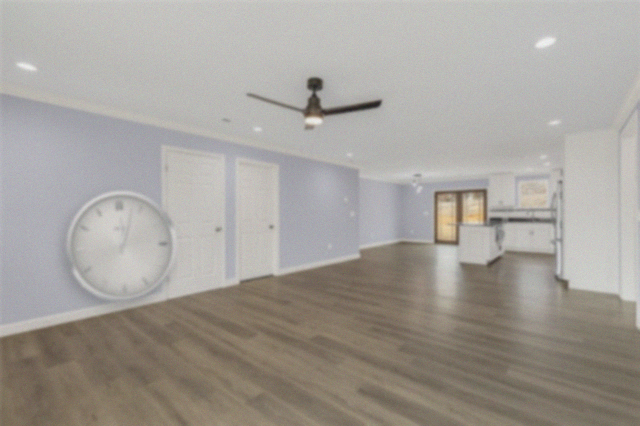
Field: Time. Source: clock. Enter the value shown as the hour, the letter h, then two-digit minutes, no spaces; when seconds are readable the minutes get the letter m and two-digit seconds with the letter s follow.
12h03
